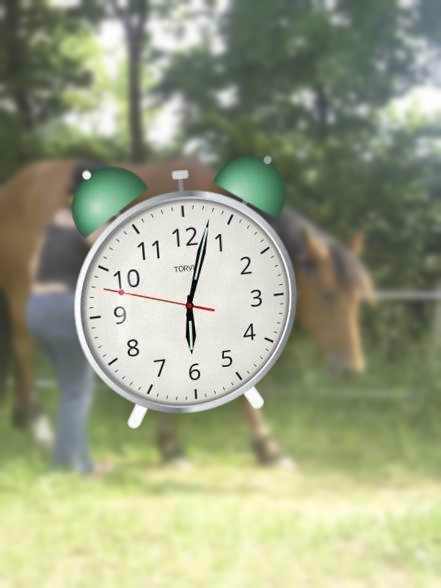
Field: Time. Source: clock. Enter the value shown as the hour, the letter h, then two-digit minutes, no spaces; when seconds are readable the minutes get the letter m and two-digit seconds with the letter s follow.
6h02m48s
